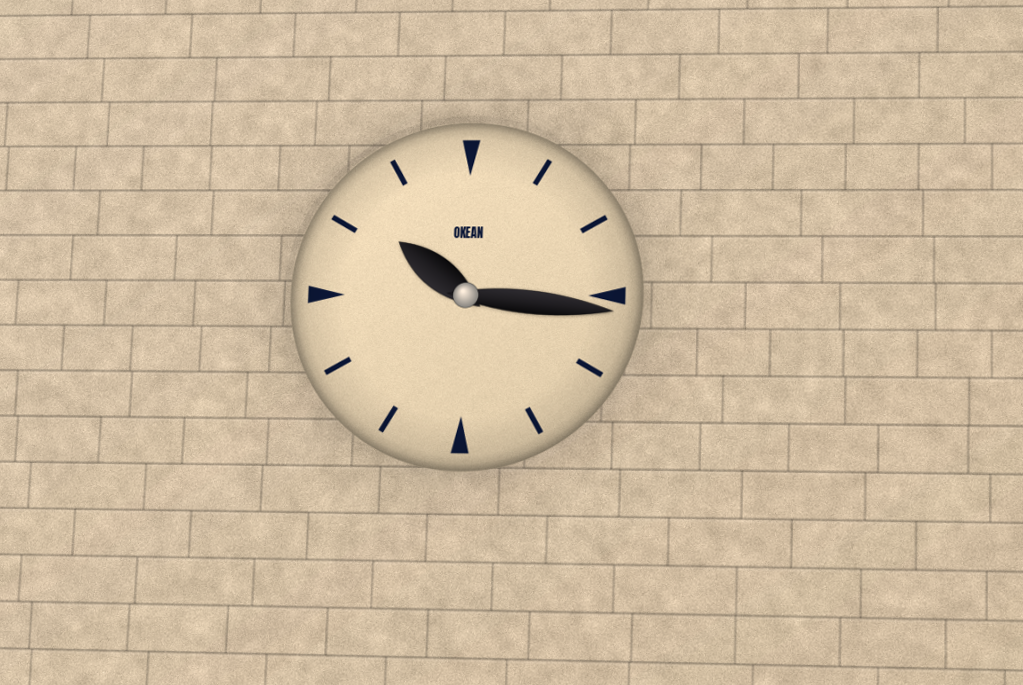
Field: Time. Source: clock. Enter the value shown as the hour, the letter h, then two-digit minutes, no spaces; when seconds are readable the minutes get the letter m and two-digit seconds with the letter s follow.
10h16
